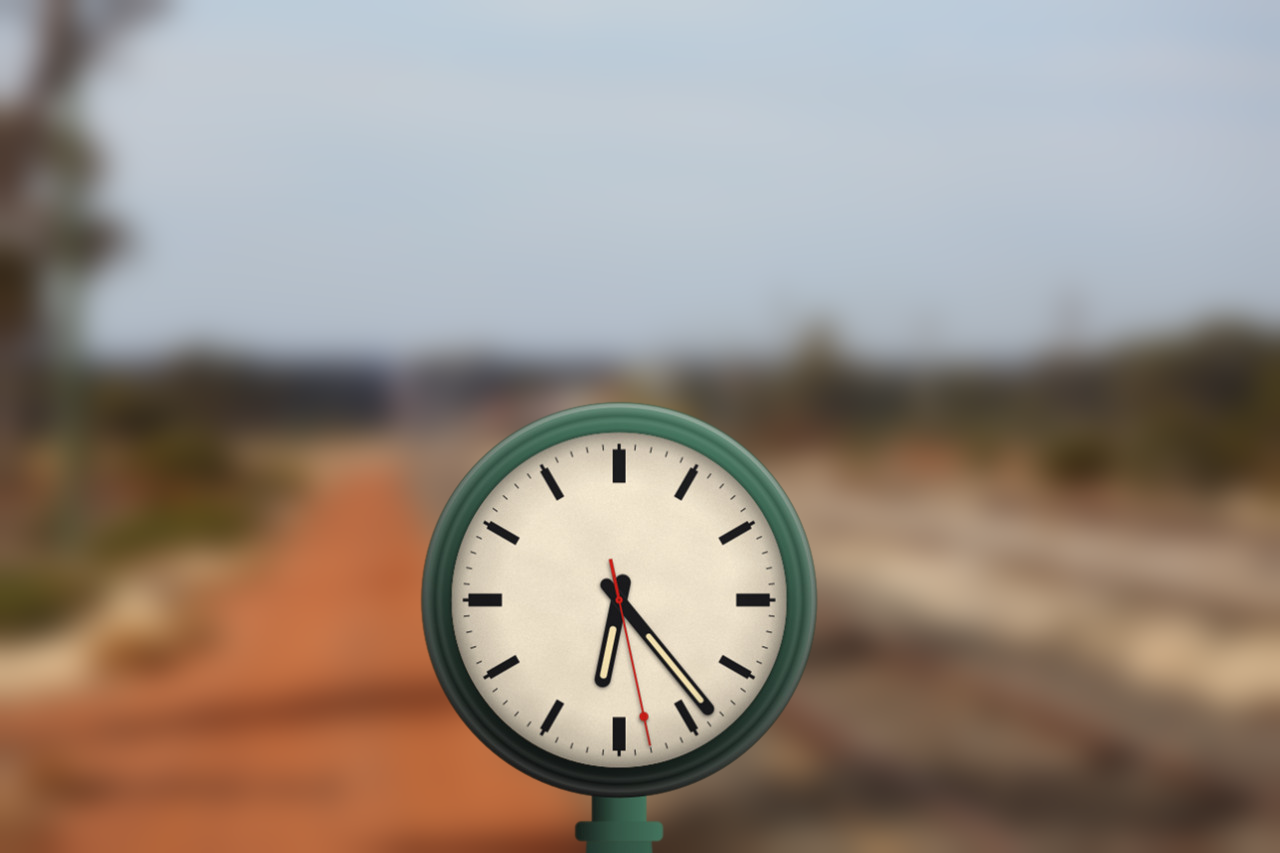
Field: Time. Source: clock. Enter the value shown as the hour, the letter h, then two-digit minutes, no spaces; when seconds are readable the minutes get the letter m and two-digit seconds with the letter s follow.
6h23m28s
